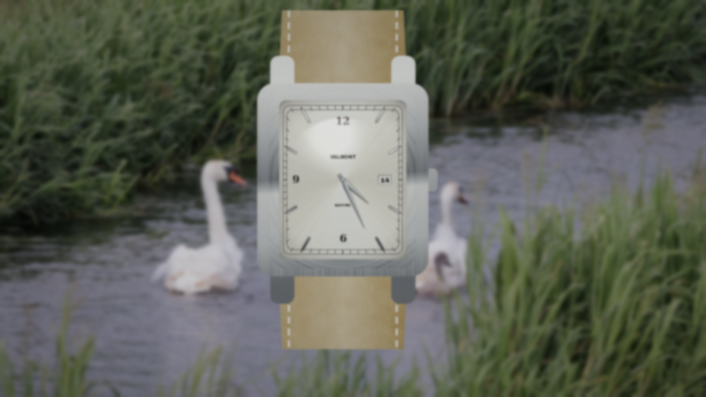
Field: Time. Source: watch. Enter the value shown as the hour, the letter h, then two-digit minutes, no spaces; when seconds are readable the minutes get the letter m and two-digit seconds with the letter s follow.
4h26
